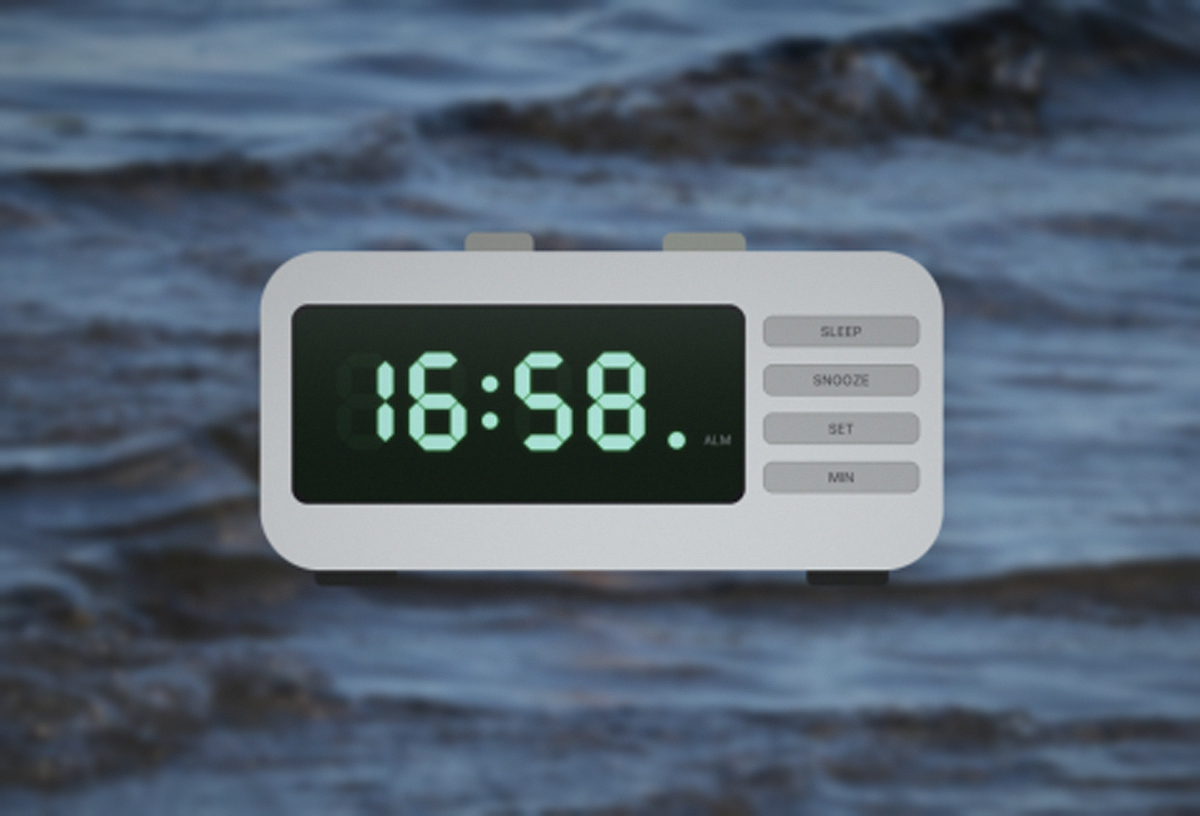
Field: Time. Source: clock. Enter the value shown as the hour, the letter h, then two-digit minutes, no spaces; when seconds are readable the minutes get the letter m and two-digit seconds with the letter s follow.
16h58
